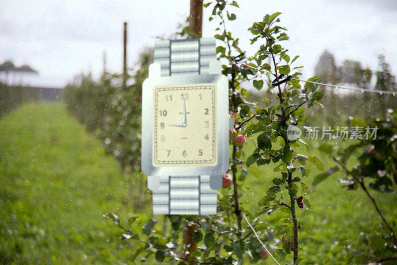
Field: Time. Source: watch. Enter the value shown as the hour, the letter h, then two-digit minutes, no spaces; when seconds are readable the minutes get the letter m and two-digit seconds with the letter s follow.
9h00
